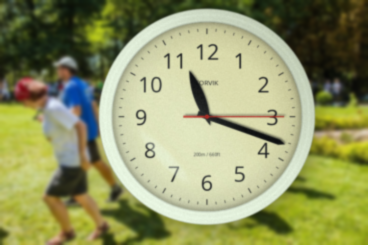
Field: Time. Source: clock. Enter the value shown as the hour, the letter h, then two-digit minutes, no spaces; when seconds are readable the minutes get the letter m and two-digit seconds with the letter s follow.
11h18m15s
